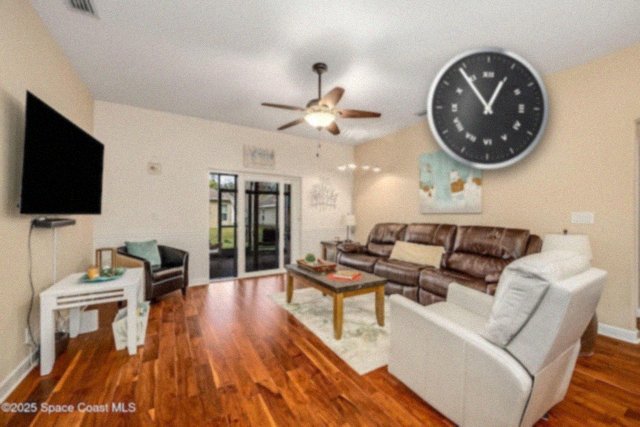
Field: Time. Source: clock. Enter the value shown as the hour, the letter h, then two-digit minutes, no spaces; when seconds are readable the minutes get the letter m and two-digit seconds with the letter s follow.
12h54
